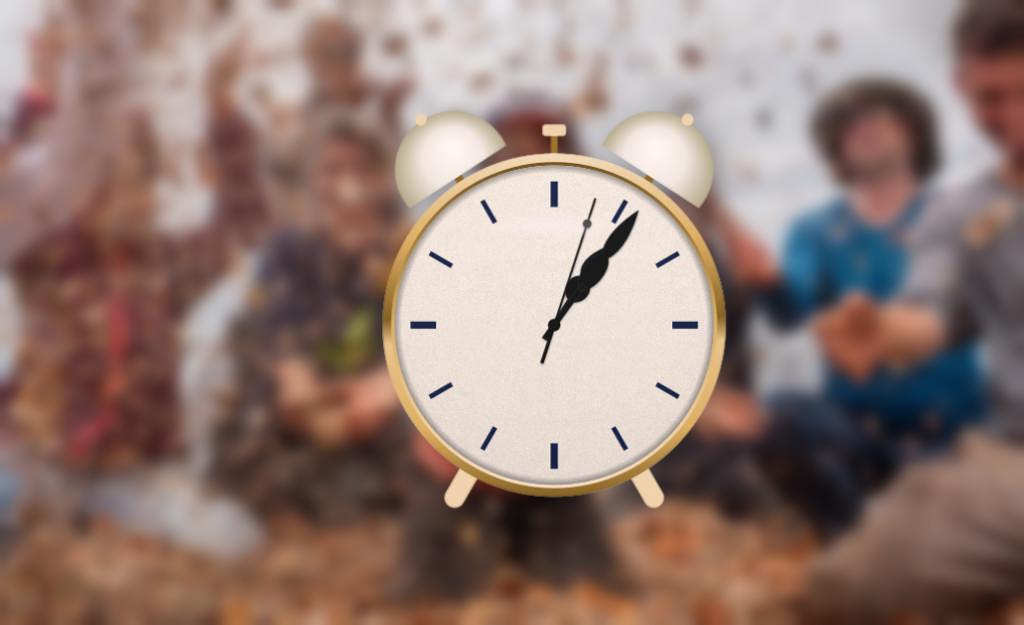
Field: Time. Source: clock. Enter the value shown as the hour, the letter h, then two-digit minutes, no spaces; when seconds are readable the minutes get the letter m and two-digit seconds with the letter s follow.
1h06m03s
